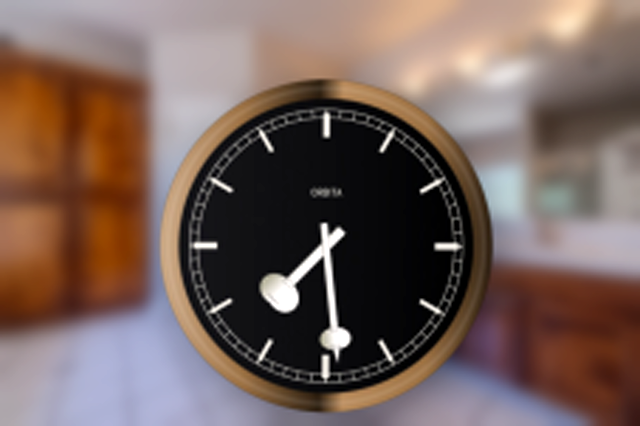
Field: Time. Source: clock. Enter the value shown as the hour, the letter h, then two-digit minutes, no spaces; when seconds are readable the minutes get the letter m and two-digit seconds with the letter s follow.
7h29
